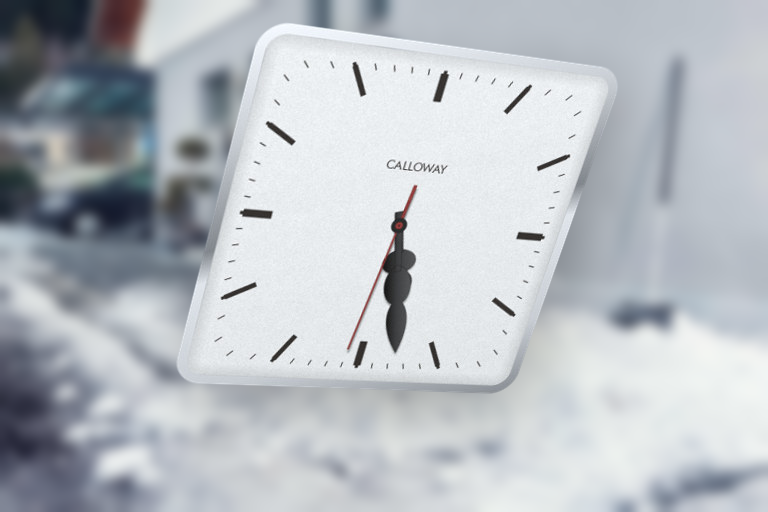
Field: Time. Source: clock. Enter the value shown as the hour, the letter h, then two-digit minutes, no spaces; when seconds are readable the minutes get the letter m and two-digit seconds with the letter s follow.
5h27m31s
